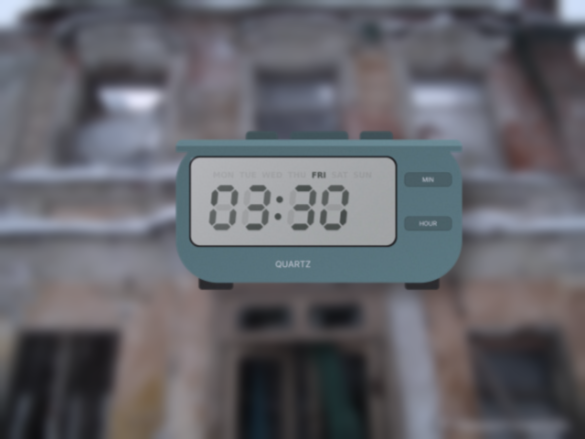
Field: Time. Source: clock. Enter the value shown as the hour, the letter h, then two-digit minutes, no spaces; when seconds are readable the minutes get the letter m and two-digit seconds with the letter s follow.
3h30
